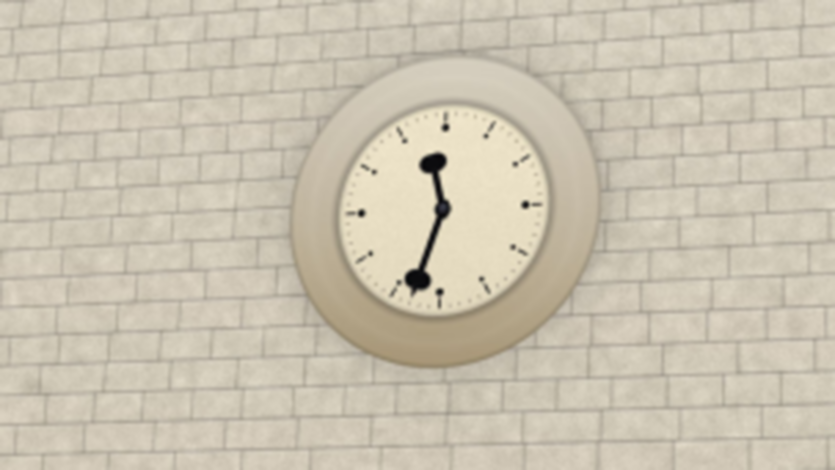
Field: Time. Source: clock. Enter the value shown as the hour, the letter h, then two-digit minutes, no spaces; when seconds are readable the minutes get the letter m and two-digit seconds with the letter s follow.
11h33
